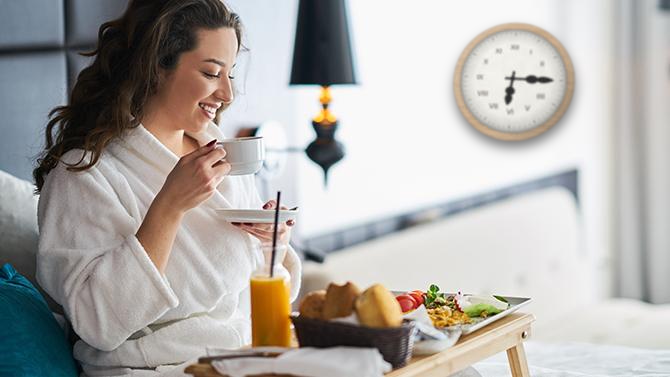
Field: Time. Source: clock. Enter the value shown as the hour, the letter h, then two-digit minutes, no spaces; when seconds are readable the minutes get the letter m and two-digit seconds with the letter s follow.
6h15
